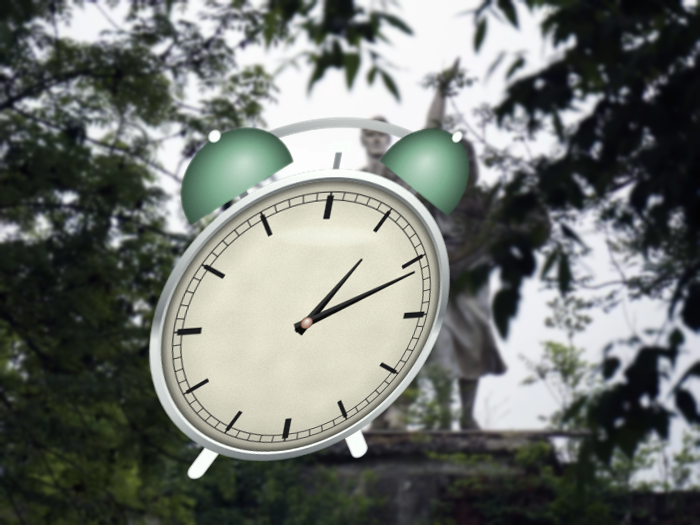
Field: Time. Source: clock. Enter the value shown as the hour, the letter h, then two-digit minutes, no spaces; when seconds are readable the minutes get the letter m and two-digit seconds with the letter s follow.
1h11
